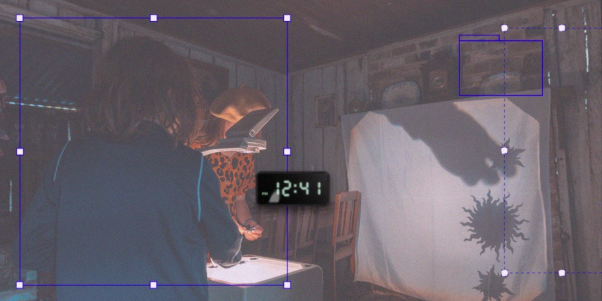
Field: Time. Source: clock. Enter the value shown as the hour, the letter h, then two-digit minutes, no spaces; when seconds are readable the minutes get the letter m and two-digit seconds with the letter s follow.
12h41
